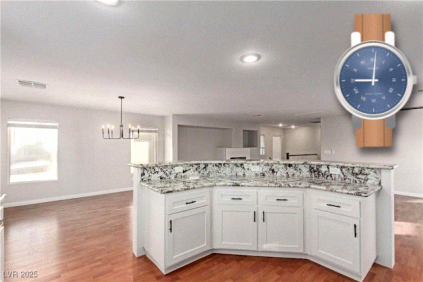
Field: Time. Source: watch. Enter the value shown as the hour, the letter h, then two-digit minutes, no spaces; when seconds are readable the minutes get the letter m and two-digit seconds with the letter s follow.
9h01
